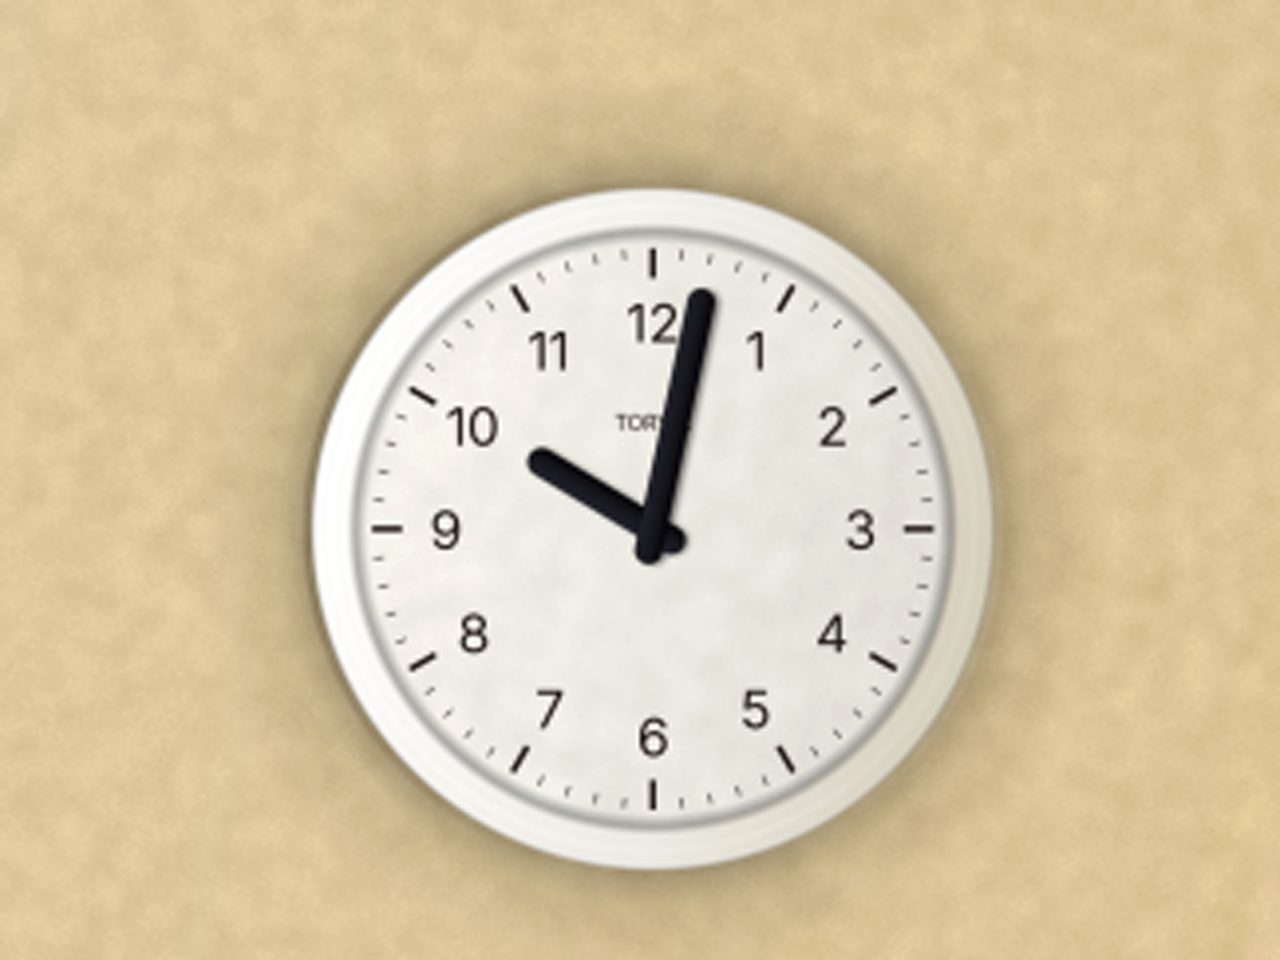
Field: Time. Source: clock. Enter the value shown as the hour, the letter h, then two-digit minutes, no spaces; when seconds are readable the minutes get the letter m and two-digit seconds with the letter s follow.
10h02
